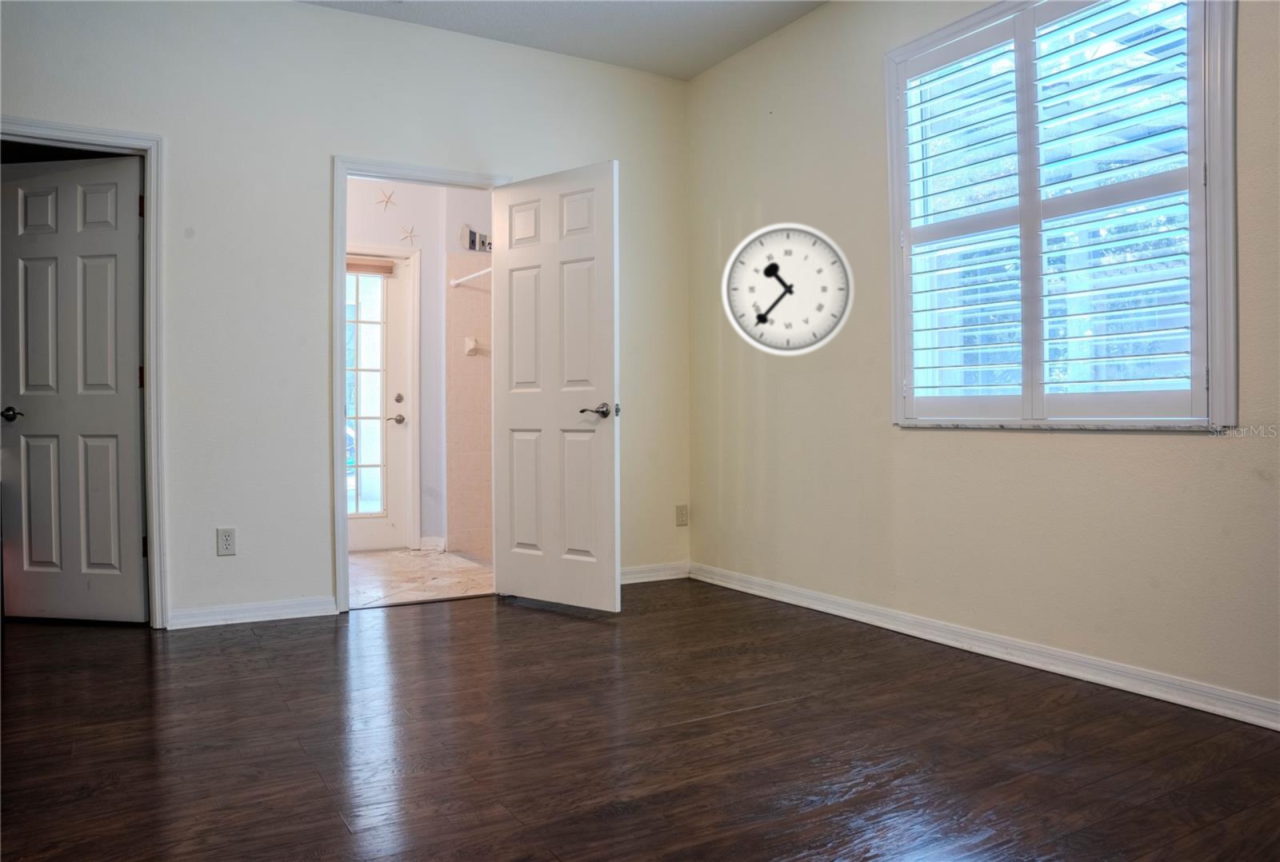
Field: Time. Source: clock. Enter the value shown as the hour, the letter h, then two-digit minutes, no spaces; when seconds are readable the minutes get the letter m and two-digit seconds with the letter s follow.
10h37
